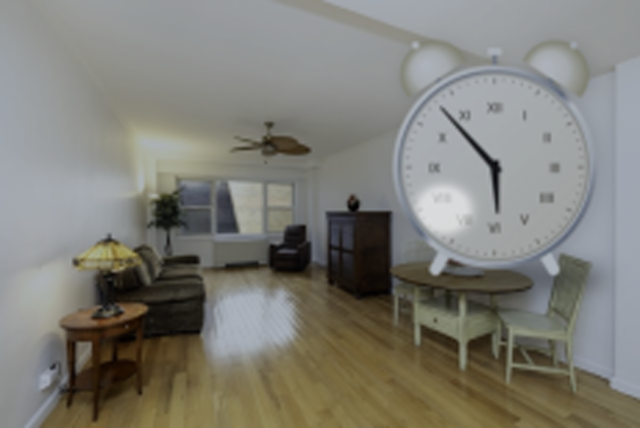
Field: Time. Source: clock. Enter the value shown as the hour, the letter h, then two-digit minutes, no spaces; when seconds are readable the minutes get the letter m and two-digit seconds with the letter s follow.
5h53
